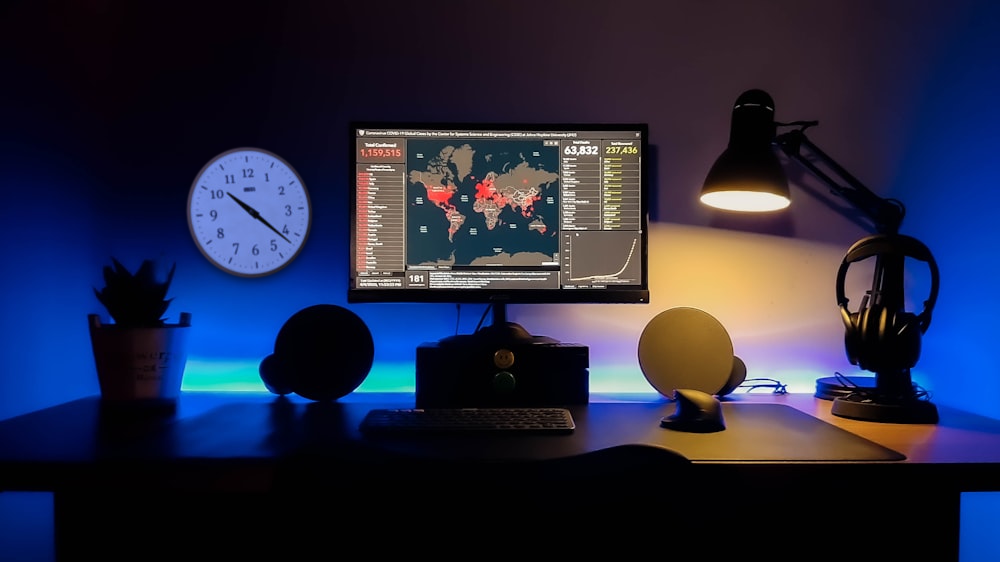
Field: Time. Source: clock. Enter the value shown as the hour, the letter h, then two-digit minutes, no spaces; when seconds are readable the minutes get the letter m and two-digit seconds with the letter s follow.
10h22
